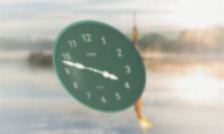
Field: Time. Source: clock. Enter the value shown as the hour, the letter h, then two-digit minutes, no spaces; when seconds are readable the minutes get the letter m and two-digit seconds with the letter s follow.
3h48
